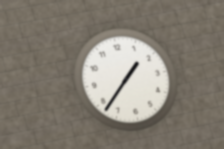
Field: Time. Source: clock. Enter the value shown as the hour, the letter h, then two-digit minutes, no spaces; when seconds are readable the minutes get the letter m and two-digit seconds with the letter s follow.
1h38
